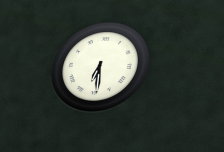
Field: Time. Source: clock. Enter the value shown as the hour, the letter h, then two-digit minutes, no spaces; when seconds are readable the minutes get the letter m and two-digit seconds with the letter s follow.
6h29
